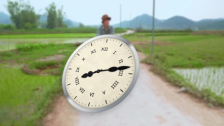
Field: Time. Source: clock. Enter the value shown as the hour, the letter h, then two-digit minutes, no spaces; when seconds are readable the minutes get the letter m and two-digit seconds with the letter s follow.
8h13
